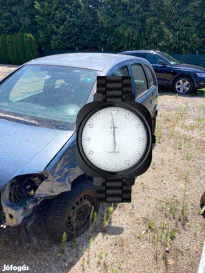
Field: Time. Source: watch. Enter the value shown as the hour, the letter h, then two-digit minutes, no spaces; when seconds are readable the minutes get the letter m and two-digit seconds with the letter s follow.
5h59
